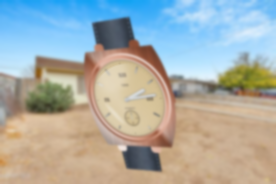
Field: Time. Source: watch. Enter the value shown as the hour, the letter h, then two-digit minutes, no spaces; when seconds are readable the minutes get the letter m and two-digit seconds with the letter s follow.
2h14
